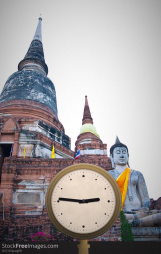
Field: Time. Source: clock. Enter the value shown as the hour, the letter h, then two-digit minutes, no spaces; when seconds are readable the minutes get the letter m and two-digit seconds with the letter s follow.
2h46
